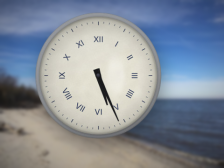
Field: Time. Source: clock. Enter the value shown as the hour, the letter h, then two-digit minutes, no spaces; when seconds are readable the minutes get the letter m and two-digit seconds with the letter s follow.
5h26
